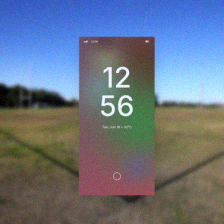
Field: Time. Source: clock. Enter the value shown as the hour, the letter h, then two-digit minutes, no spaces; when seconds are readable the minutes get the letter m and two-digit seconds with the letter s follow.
12h56
